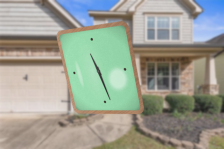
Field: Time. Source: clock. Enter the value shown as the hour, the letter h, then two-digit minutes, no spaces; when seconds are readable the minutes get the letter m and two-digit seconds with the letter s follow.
11h28
